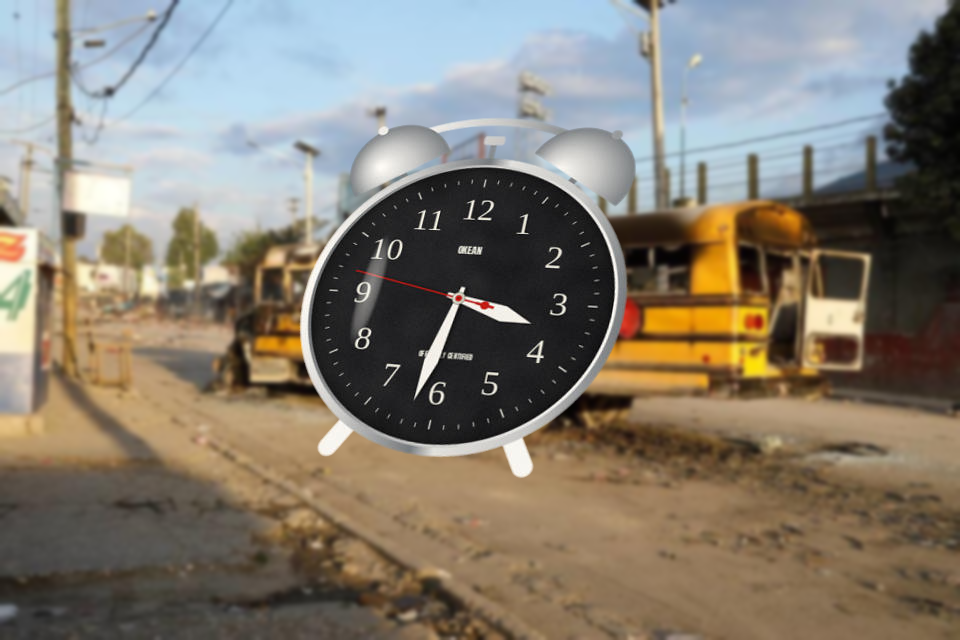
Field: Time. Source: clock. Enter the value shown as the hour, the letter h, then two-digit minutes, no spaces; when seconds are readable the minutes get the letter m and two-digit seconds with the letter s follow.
3h31m47s
